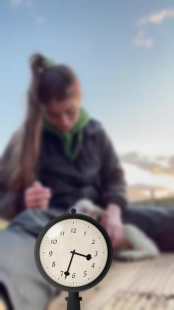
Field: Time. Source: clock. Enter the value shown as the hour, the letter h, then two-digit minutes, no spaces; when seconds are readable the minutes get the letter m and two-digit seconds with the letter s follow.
3h33
